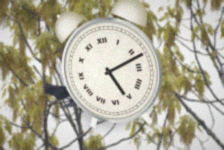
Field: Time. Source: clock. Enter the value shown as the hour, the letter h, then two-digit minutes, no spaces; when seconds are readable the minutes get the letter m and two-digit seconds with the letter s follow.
5h12
